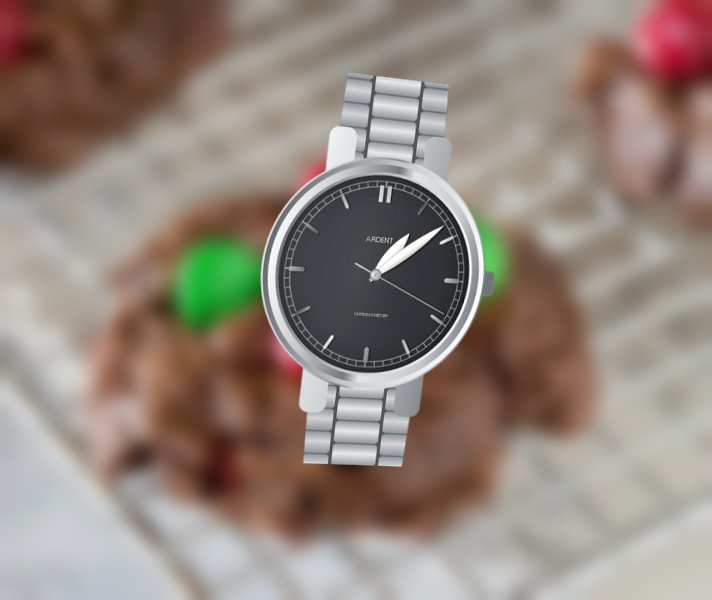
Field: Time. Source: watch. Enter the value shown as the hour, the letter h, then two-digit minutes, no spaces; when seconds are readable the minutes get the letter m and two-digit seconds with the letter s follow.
1h08m19s
